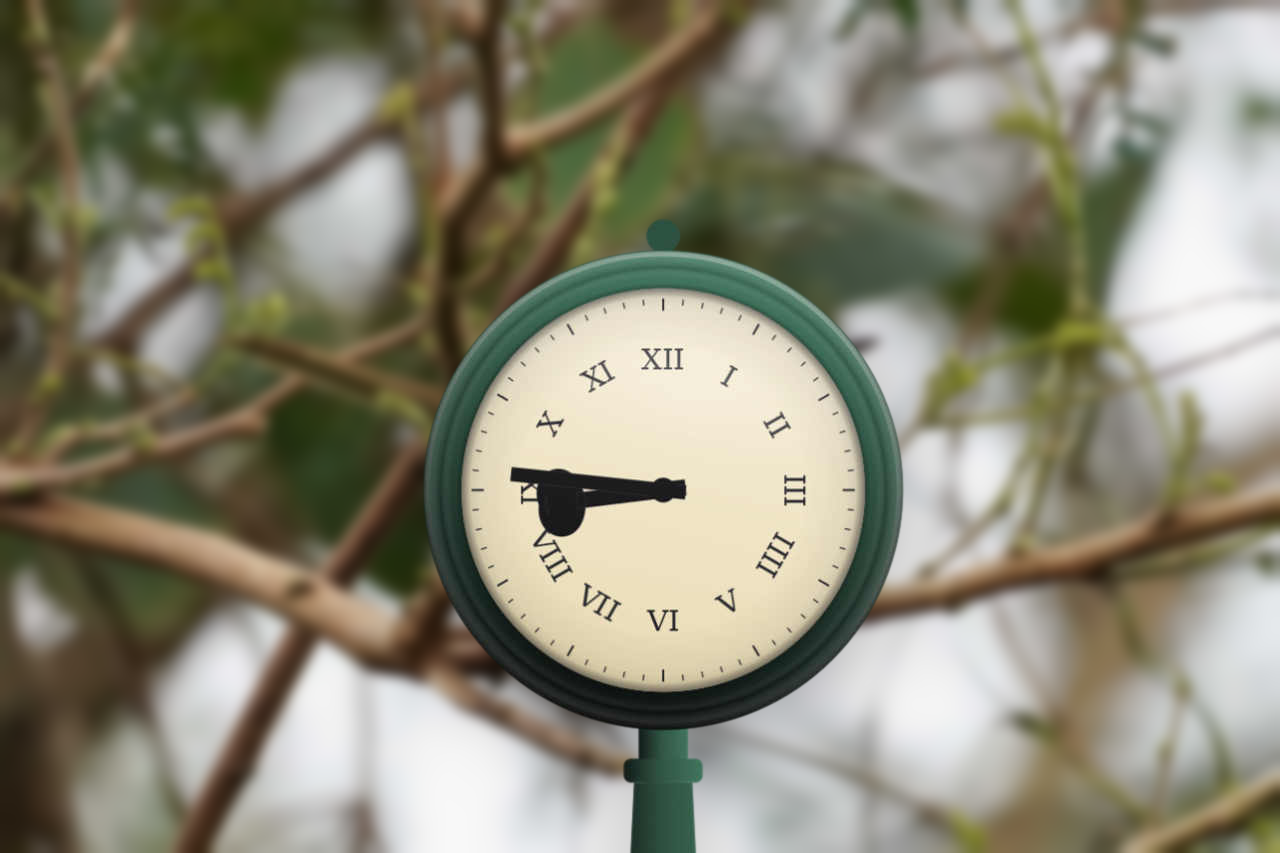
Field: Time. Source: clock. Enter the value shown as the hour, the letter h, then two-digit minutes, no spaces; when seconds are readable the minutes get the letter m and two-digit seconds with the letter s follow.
8h46
